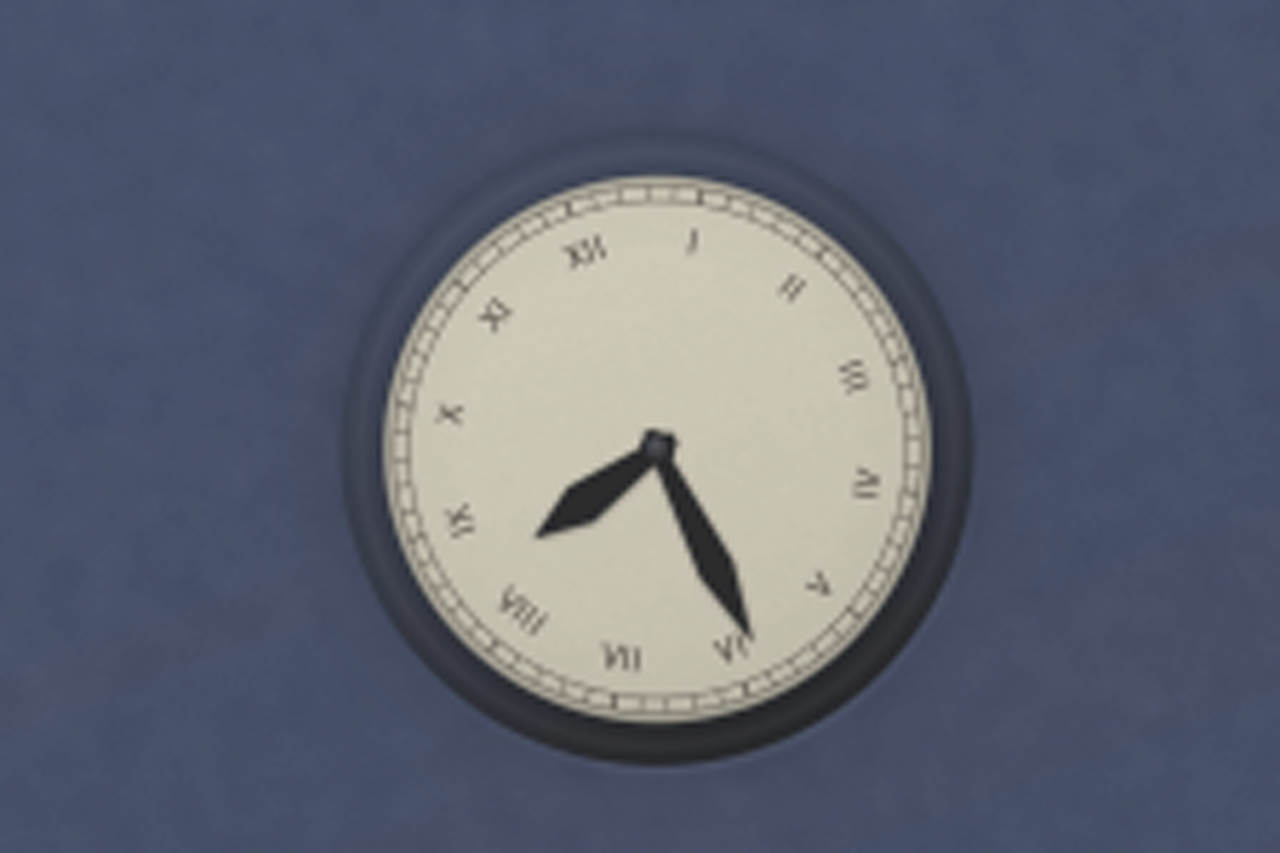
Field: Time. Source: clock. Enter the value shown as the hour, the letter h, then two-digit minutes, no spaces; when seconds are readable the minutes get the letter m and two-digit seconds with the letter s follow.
8h29
